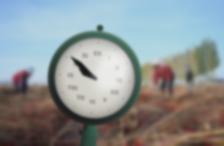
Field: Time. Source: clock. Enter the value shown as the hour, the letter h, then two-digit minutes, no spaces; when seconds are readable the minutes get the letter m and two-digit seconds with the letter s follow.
9h51
